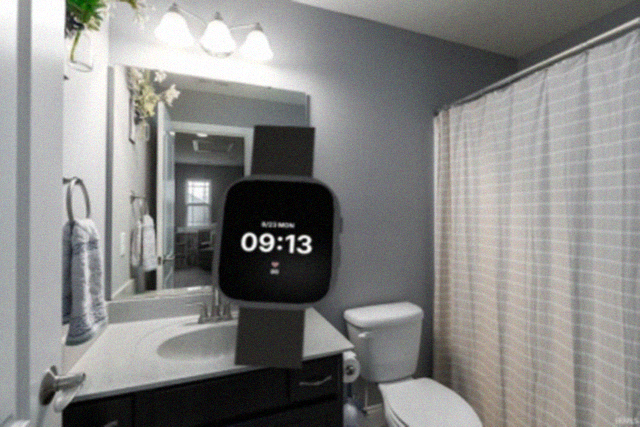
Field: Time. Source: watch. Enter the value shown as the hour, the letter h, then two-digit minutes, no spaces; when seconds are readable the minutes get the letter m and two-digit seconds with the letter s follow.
9h13
